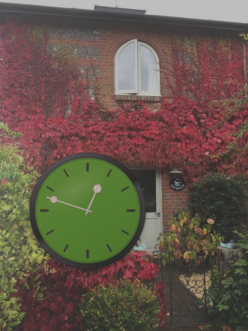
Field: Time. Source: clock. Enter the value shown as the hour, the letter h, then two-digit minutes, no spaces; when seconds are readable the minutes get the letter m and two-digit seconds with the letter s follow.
12h48
